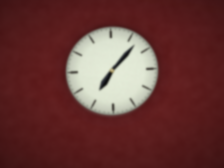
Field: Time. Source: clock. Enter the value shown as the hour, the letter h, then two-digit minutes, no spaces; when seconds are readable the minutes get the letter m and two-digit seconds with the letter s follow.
7h07
